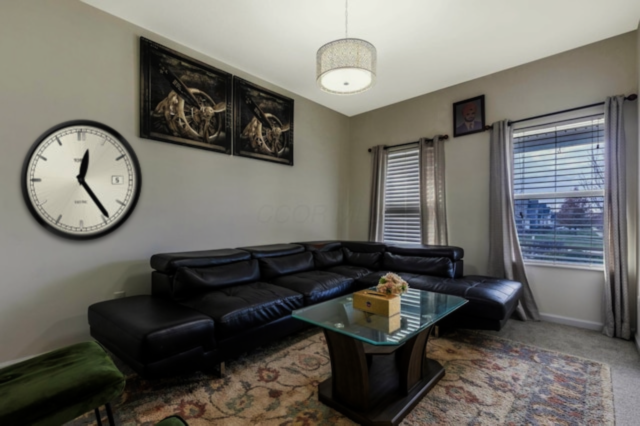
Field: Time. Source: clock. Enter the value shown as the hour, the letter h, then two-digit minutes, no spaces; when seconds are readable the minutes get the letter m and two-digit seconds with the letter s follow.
12h24
